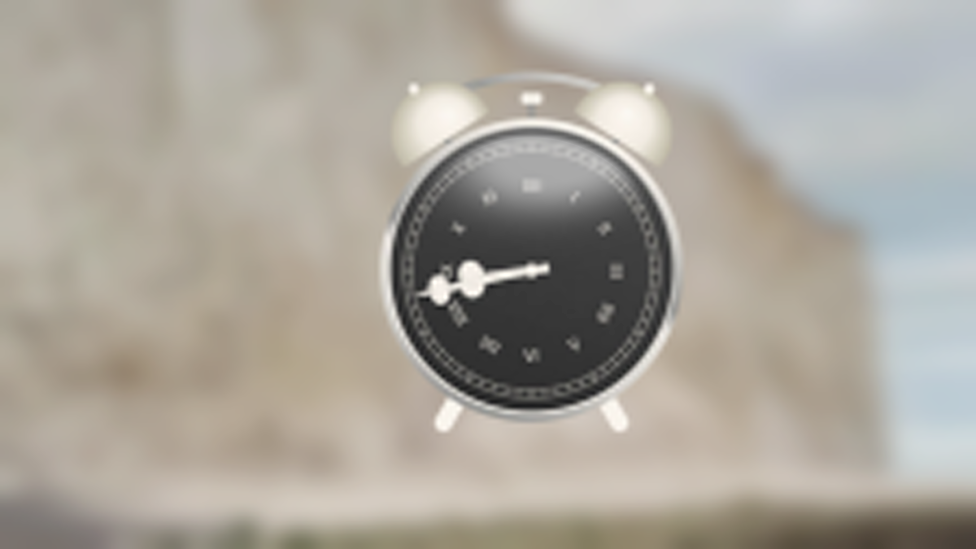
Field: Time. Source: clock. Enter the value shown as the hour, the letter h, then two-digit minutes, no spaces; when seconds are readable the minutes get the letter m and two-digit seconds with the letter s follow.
8h43
